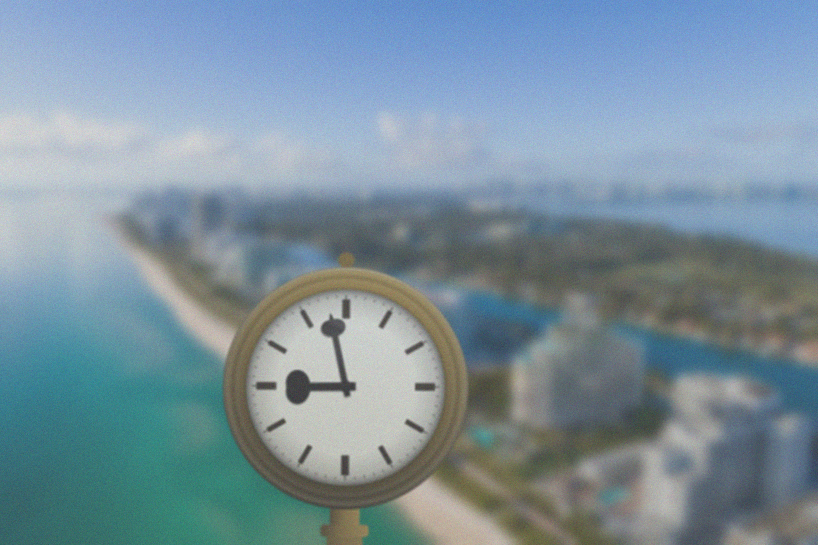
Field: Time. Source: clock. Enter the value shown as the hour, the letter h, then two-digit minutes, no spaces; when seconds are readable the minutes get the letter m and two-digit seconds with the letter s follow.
8h58
